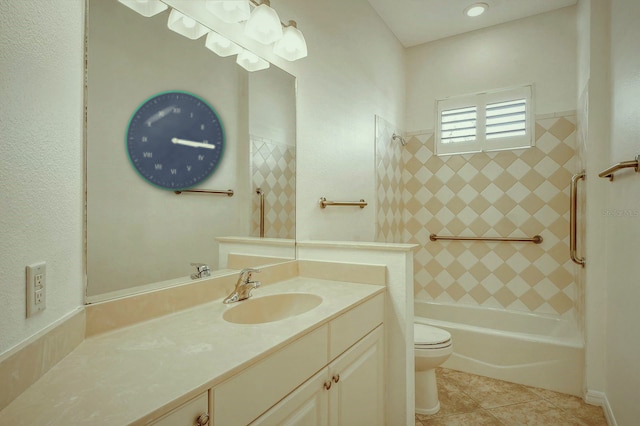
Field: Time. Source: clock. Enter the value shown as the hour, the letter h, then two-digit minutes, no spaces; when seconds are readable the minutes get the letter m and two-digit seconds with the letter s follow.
3h16
